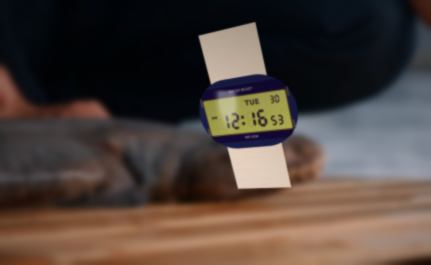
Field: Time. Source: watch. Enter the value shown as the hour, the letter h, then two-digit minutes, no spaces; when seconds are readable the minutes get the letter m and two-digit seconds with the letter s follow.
12h16m53s
